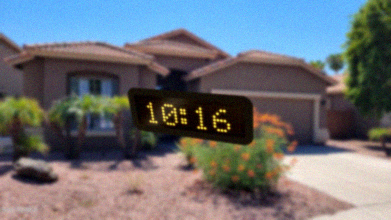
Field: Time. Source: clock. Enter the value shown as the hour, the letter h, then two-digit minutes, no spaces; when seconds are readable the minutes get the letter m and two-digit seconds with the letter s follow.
10h16
